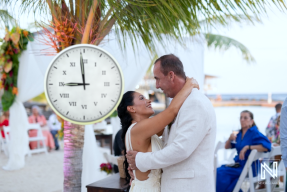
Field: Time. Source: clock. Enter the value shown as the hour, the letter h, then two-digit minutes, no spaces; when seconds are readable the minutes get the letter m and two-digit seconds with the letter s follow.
8h59
